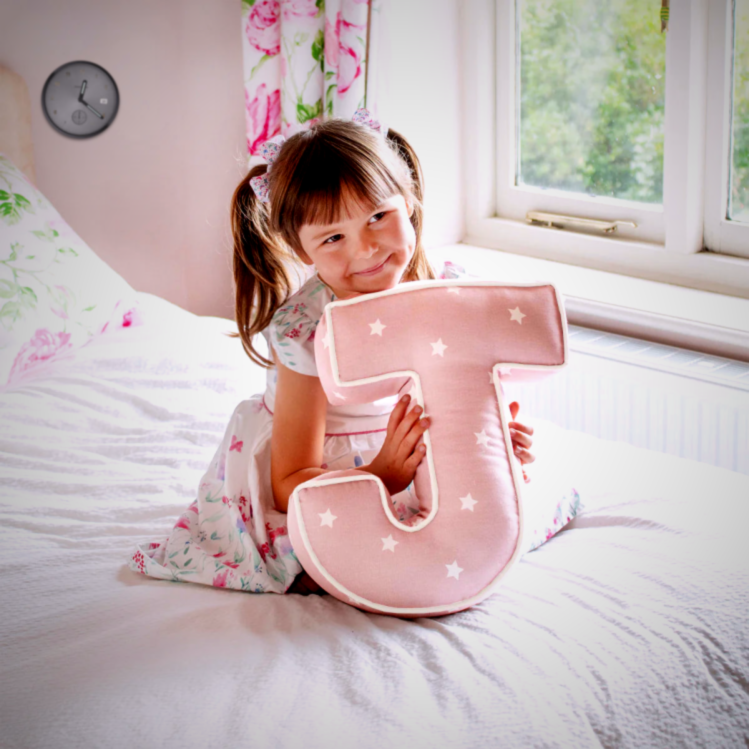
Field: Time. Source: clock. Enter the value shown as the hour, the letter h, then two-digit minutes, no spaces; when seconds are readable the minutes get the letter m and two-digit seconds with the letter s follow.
12h21
